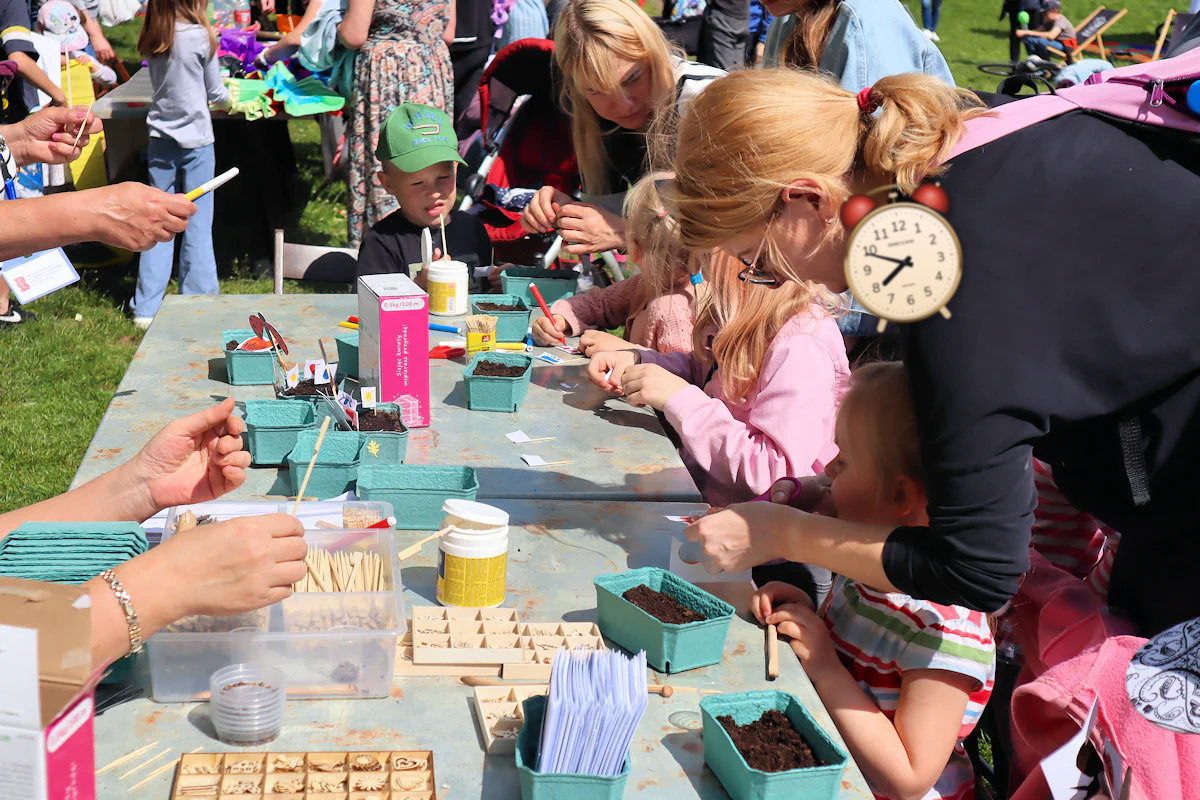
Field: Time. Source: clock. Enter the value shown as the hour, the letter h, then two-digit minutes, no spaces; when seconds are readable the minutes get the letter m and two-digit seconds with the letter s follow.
7h49
